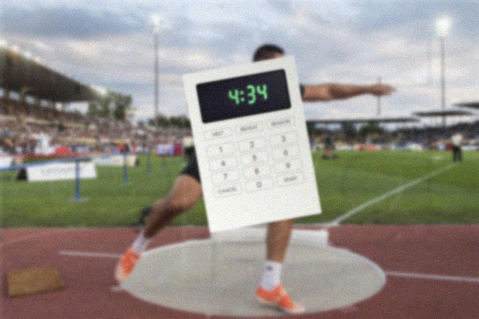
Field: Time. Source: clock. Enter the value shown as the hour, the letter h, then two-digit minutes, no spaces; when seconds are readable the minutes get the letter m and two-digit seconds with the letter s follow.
4h34
